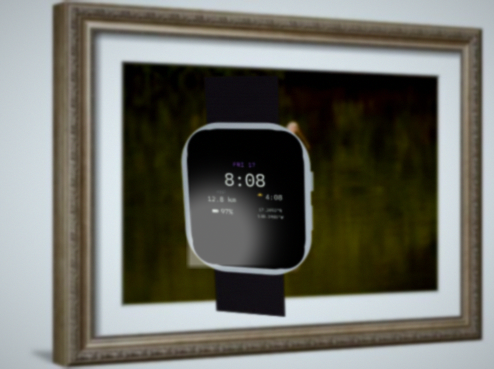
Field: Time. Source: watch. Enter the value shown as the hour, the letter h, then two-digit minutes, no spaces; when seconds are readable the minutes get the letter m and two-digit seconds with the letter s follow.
8h08
